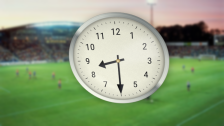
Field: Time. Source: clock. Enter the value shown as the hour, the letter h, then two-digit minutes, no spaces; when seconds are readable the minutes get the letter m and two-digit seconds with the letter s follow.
8h30
